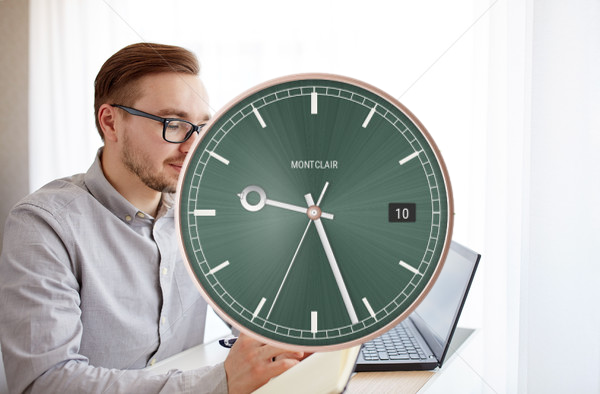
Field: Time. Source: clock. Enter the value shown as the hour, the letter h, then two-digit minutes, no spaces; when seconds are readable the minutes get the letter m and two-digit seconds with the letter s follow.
9h26m34s
